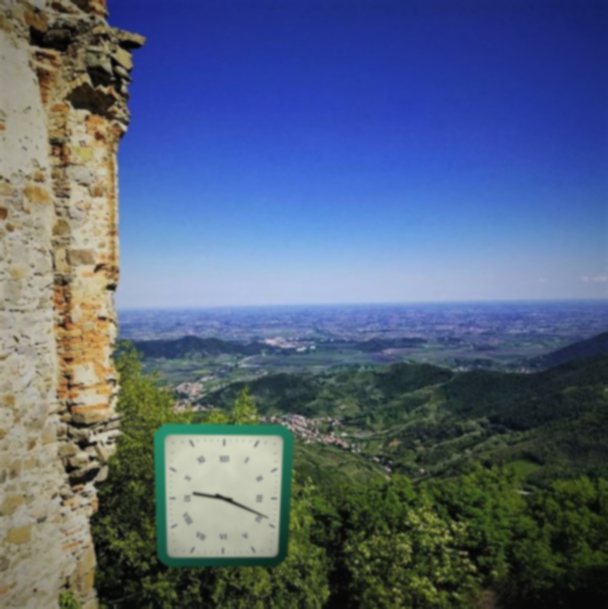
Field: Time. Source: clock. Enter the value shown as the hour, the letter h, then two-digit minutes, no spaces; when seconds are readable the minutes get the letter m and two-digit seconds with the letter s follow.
9h19
